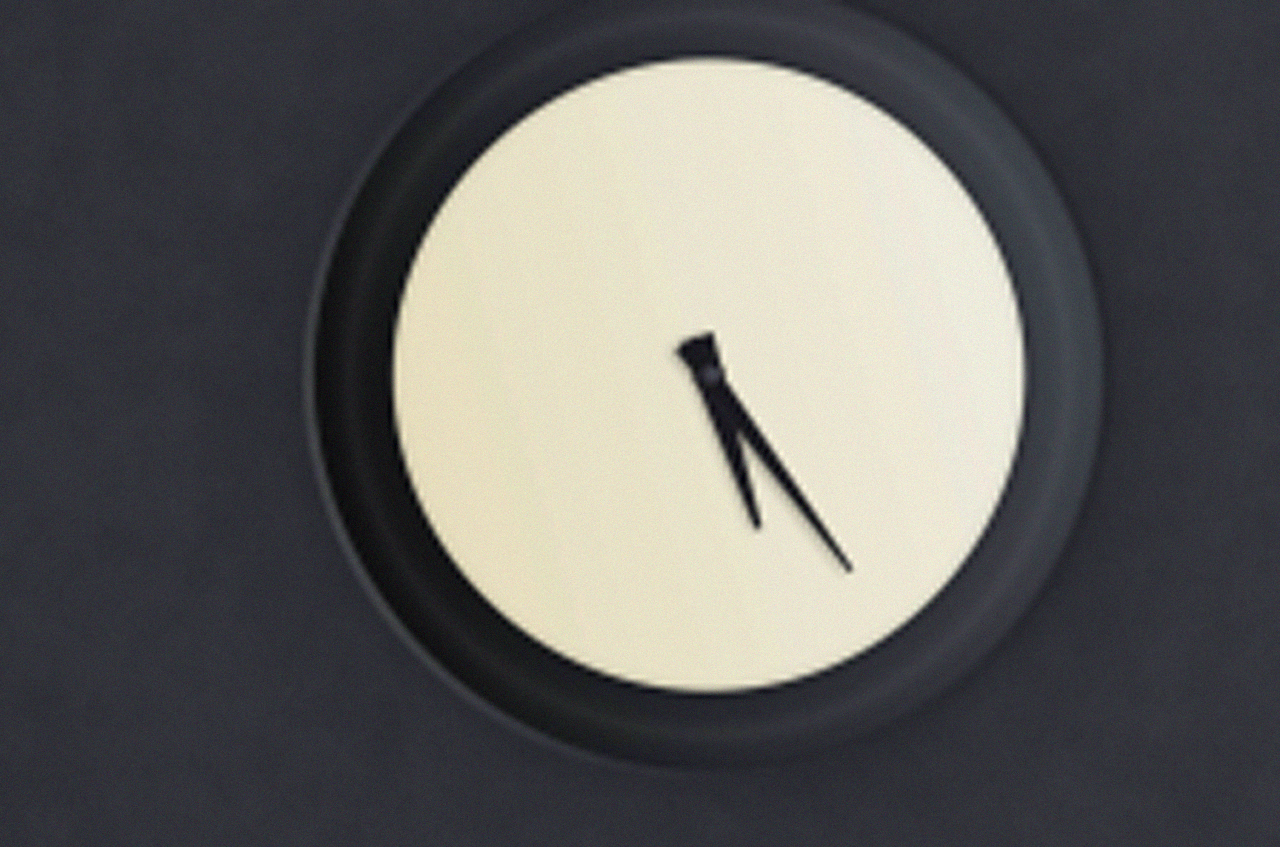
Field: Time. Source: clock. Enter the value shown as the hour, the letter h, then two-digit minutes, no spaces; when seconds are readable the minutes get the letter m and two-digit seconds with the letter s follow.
5h24
